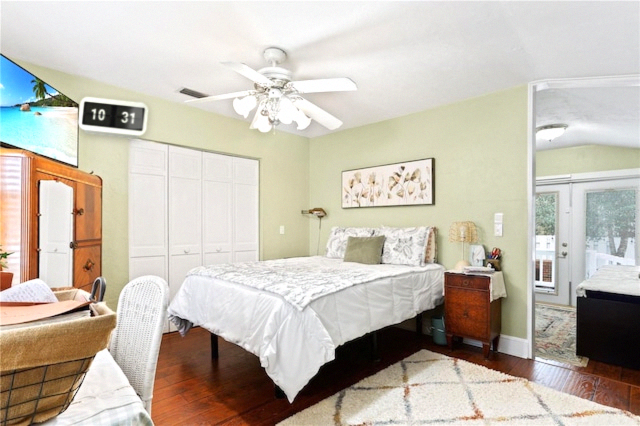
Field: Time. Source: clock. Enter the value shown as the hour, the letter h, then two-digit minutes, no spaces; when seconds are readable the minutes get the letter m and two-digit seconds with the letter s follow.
10h31
